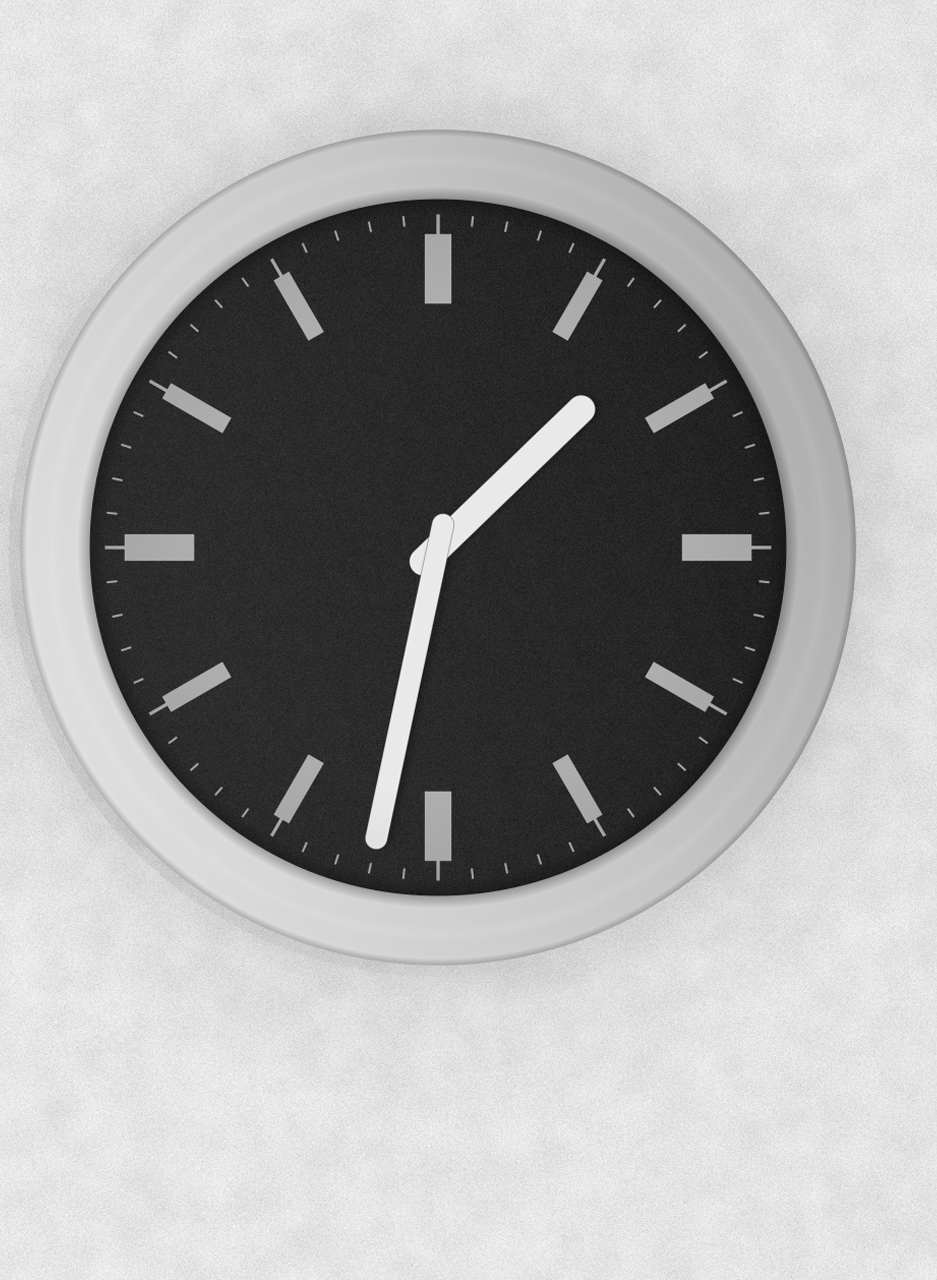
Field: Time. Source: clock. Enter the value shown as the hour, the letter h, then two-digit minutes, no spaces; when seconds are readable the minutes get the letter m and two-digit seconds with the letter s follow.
1h32
